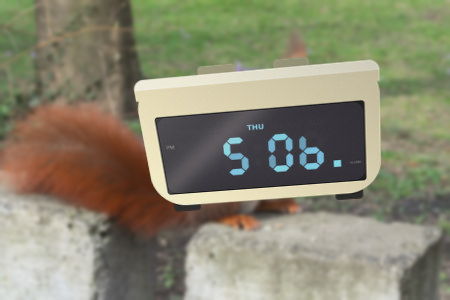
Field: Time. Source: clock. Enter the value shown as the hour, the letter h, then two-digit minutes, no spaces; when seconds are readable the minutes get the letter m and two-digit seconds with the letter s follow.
5h06
